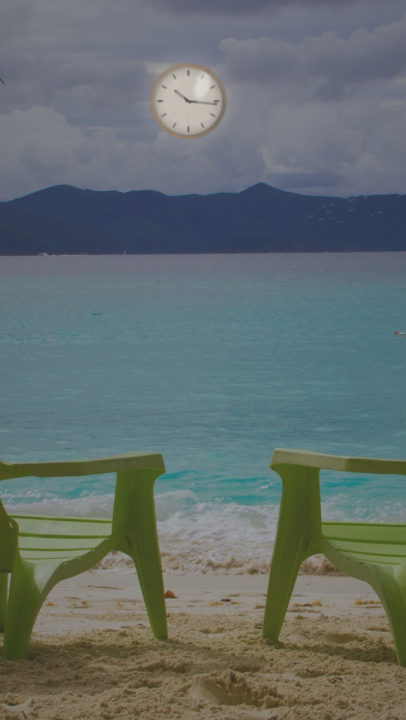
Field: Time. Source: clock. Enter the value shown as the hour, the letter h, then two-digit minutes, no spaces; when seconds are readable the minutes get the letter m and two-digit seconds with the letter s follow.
10h16
